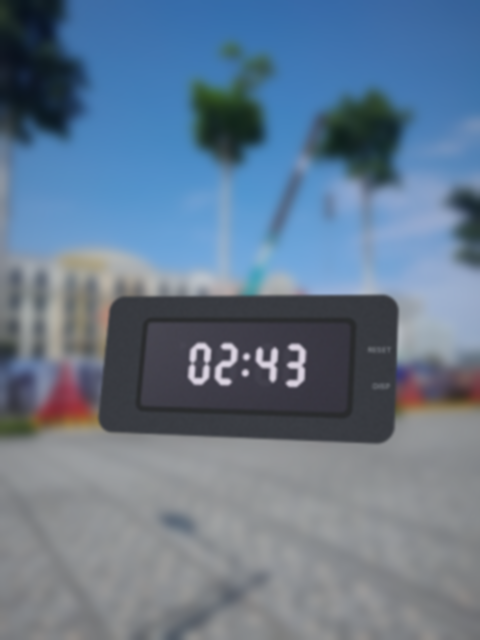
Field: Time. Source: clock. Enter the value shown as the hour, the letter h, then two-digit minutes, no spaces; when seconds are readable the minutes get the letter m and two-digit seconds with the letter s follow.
2h43
